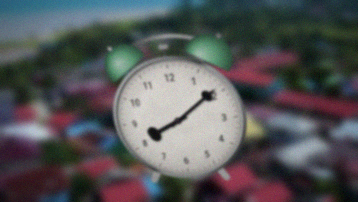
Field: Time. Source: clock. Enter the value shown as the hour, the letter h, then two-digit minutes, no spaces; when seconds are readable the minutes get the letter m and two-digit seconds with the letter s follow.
8h09
